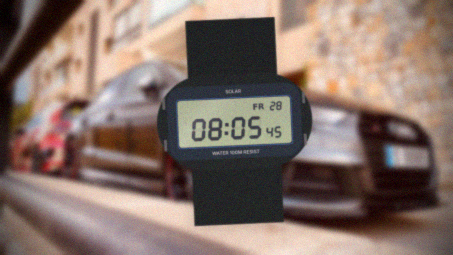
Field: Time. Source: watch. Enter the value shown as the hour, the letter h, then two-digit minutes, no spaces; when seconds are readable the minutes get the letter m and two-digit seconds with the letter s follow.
8h05m45s
